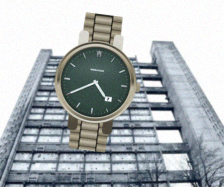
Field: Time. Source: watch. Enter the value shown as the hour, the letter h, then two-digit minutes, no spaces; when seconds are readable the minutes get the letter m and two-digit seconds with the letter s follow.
4h40
